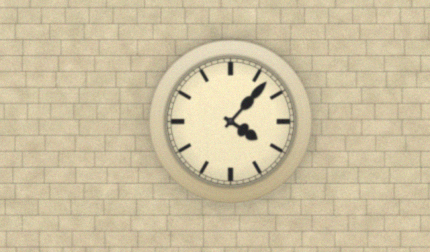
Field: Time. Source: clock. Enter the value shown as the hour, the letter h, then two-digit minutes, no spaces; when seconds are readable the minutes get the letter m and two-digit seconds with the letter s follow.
4h07
